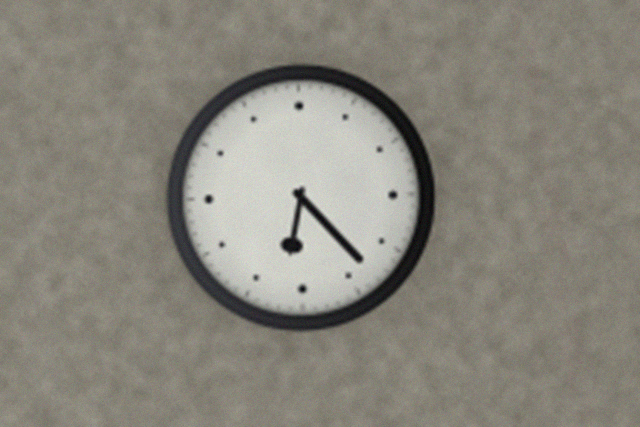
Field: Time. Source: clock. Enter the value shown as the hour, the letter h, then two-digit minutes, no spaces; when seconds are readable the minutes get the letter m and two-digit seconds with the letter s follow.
6h23
